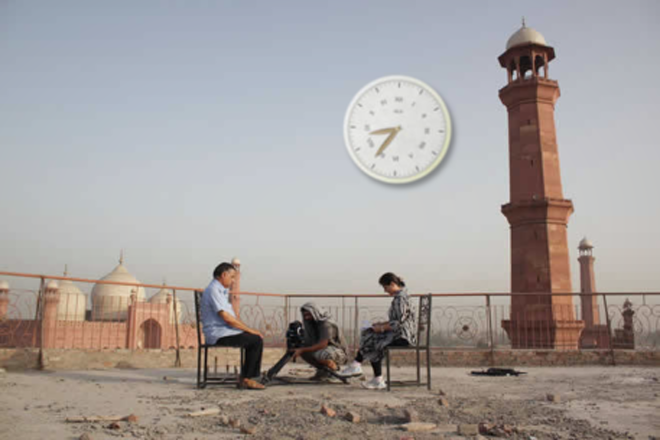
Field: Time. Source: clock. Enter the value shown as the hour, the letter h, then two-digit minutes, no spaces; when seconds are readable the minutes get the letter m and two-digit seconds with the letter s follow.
8h36
